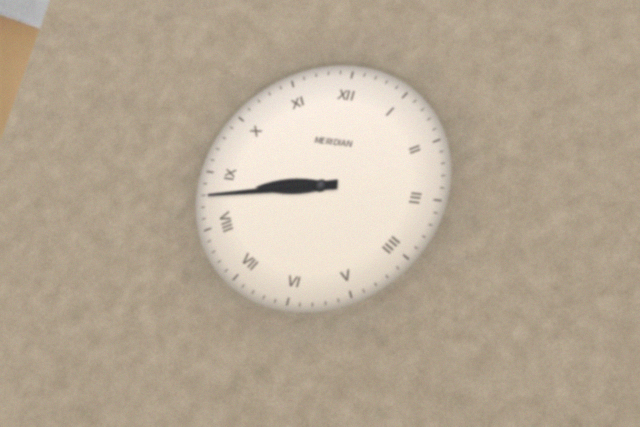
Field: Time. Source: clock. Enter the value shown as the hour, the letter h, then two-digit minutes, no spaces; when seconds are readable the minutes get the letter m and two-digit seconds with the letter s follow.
8h43
